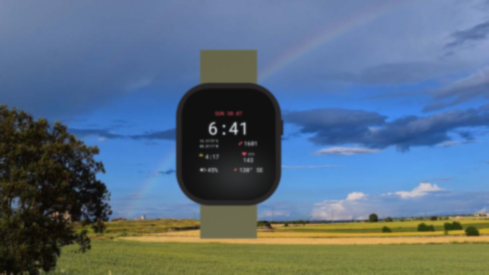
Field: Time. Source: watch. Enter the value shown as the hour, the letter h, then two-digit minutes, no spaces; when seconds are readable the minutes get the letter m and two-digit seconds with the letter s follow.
6h41
